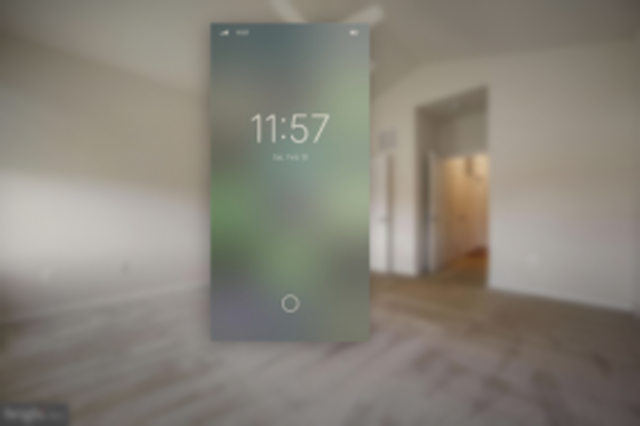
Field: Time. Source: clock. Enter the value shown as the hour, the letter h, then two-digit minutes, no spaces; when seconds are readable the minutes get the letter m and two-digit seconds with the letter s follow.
11h57
